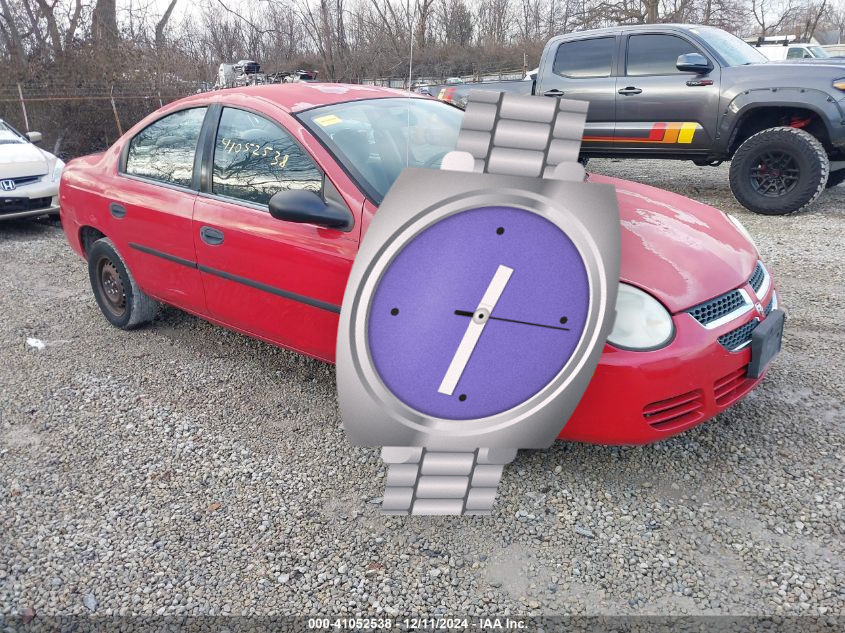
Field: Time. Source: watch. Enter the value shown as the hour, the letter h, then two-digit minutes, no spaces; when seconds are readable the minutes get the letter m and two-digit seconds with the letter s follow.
12h32m16s
